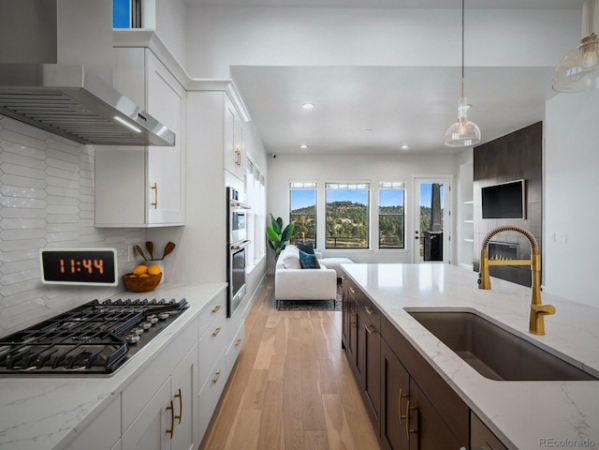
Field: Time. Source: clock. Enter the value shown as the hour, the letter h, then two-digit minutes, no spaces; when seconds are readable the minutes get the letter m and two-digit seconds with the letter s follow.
11h44
